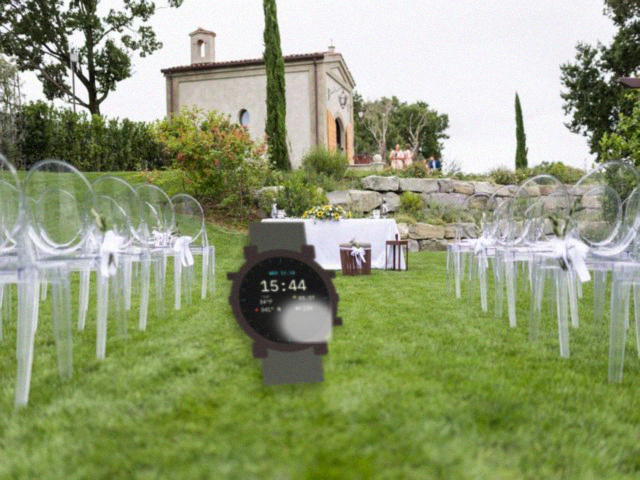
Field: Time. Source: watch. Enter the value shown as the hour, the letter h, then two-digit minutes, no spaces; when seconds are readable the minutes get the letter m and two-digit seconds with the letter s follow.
15h44
